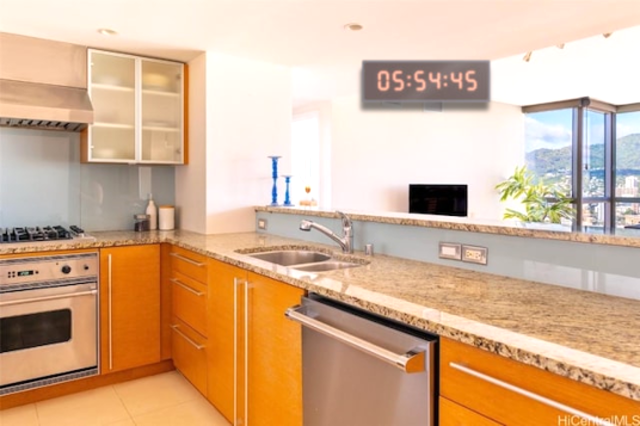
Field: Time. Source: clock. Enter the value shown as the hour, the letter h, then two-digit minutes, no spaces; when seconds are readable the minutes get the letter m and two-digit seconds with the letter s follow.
5h54m45s
